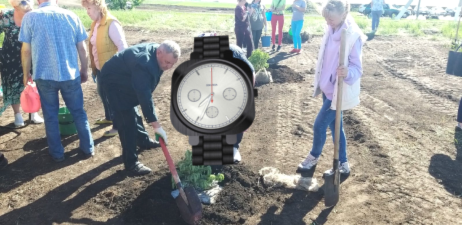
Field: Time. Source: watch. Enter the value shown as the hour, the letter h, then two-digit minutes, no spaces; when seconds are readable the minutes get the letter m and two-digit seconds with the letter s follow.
7h34
